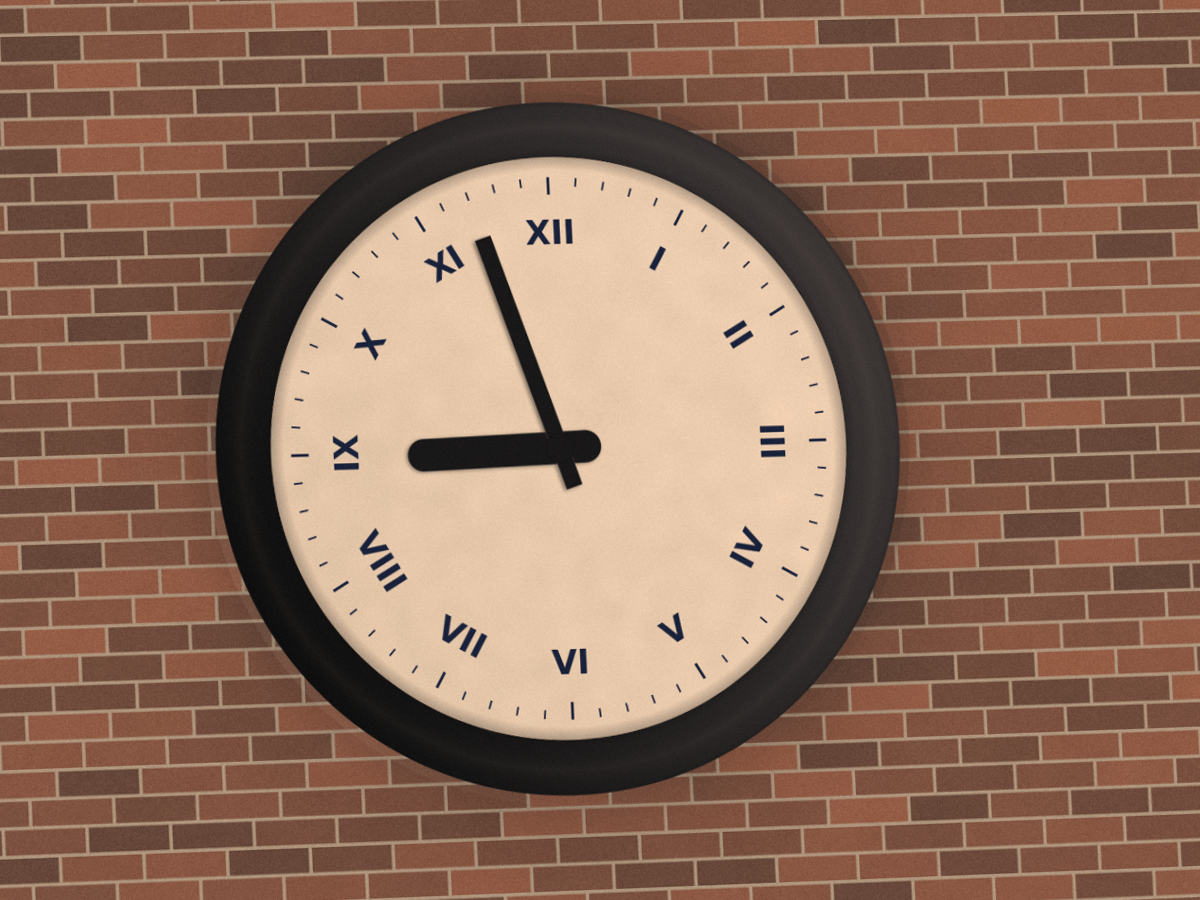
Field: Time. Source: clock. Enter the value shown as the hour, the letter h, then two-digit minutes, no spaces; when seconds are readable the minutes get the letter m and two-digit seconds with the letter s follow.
8h57
